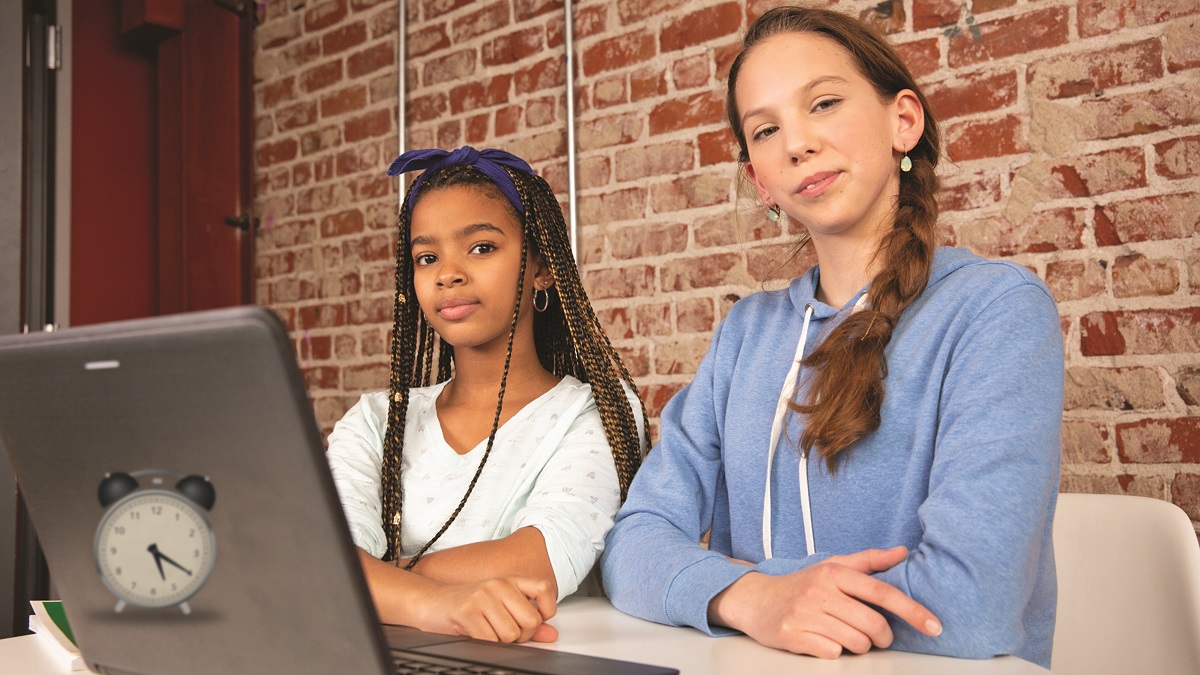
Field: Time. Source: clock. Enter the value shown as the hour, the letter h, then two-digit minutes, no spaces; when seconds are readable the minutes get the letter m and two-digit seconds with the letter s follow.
5h20
